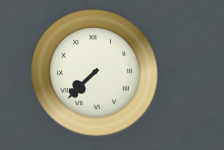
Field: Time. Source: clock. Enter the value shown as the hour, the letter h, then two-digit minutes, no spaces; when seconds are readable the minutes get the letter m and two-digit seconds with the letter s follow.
7h38
